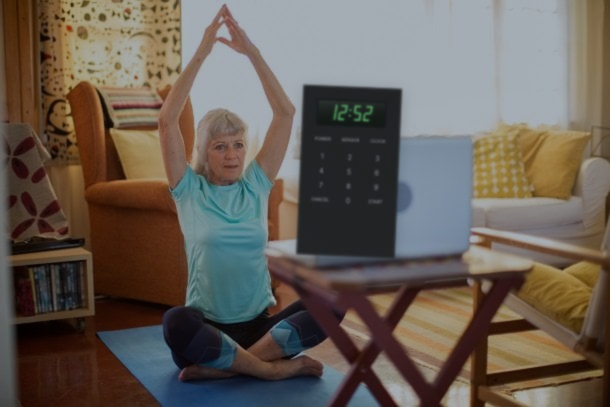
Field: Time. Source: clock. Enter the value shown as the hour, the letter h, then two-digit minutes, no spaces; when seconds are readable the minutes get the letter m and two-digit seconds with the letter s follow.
12h52
